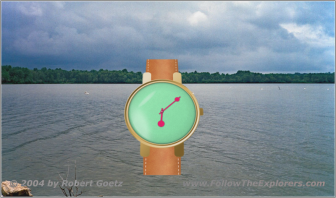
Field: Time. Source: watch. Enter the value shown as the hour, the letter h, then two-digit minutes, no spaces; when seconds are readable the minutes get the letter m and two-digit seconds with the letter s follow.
6h08
